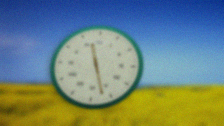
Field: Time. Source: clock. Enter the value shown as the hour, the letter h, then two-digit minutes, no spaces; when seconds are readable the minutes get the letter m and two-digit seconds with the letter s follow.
11h27
